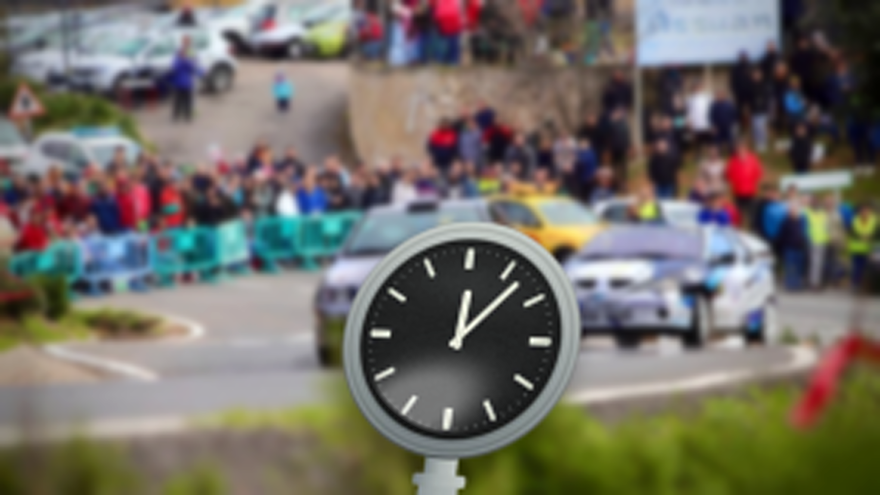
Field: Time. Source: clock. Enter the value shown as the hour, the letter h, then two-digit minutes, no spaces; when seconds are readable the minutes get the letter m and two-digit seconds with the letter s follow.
12h07
